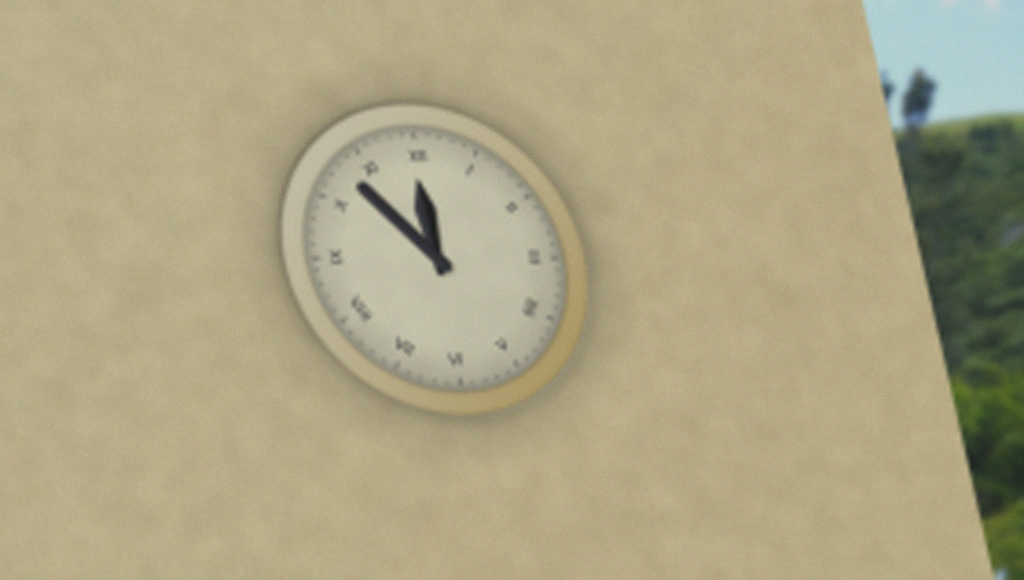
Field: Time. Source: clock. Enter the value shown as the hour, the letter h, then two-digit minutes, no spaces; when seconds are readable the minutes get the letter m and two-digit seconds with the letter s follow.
11h53
